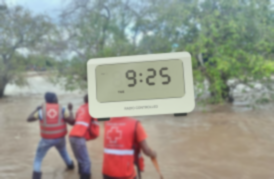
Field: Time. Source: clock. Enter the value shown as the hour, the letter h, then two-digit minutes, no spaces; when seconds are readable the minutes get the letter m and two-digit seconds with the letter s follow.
9h25
